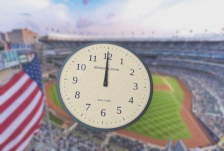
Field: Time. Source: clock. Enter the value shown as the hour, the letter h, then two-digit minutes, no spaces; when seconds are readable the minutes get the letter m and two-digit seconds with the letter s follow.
12h00
